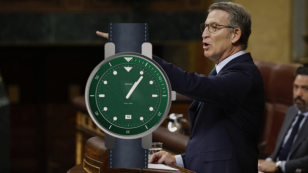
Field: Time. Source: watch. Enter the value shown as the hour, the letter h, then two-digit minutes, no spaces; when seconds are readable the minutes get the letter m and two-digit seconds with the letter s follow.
1h06
